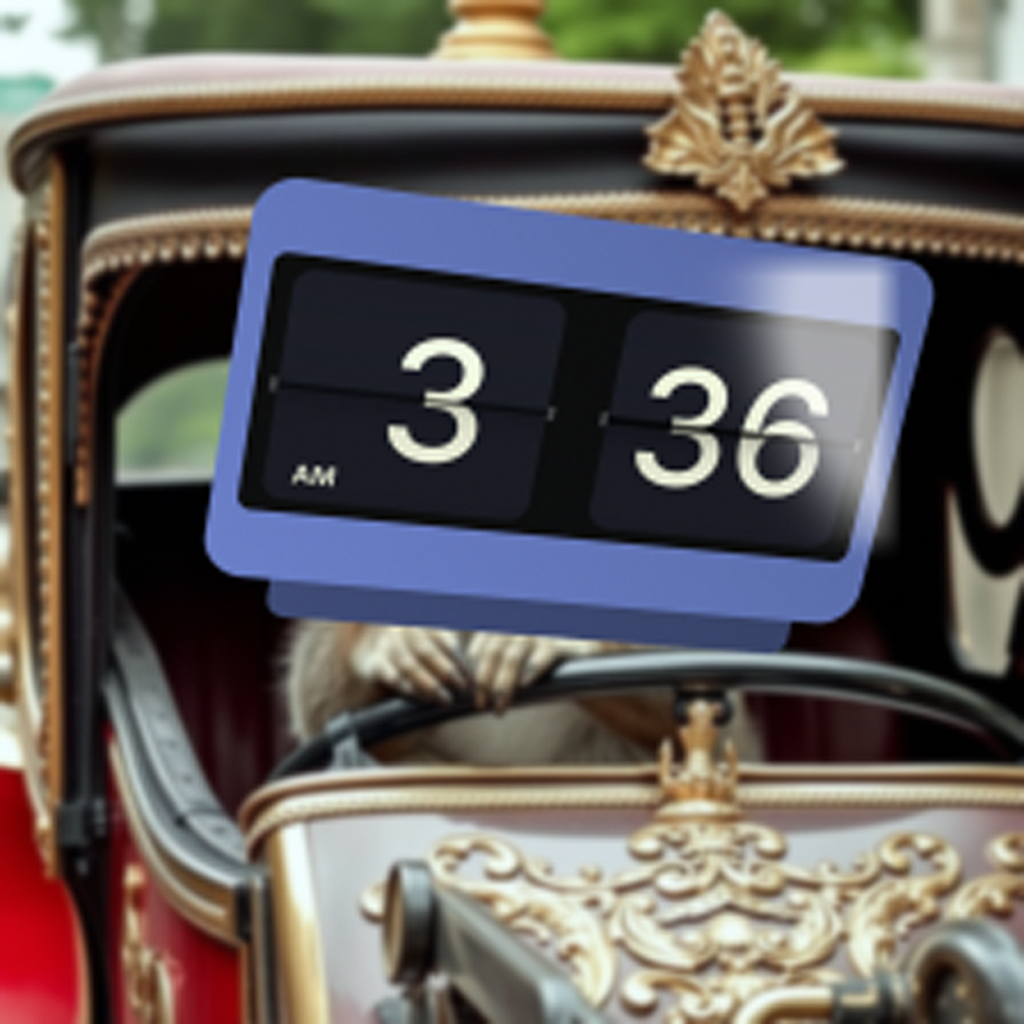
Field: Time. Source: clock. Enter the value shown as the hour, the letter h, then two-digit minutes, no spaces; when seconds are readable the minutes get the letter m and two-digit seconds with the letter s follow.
3h36
